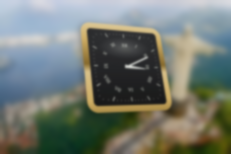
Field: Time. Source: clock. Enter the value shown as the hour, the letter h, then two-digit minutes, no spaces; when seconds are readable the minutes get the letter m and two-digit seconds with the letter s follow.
3h11
